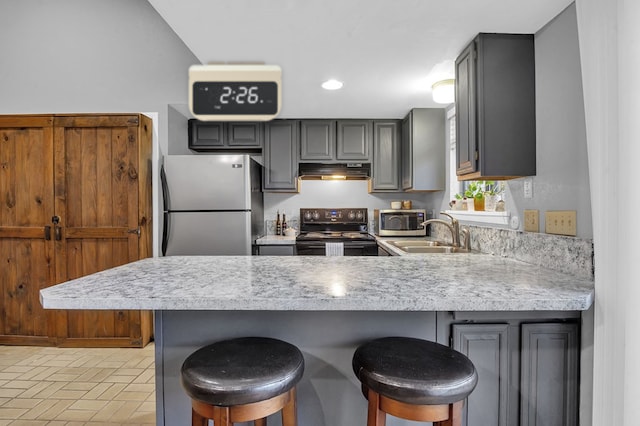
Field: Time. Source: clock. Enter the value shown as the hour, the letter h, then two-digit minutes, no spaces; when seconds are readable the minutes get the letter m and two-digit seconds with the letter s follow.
2h26
